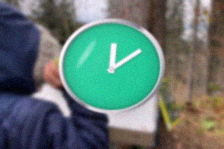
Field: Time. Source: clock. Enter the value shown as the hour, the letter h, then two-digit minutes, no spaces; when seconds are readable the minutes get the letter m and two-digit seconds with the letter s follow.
12h09
